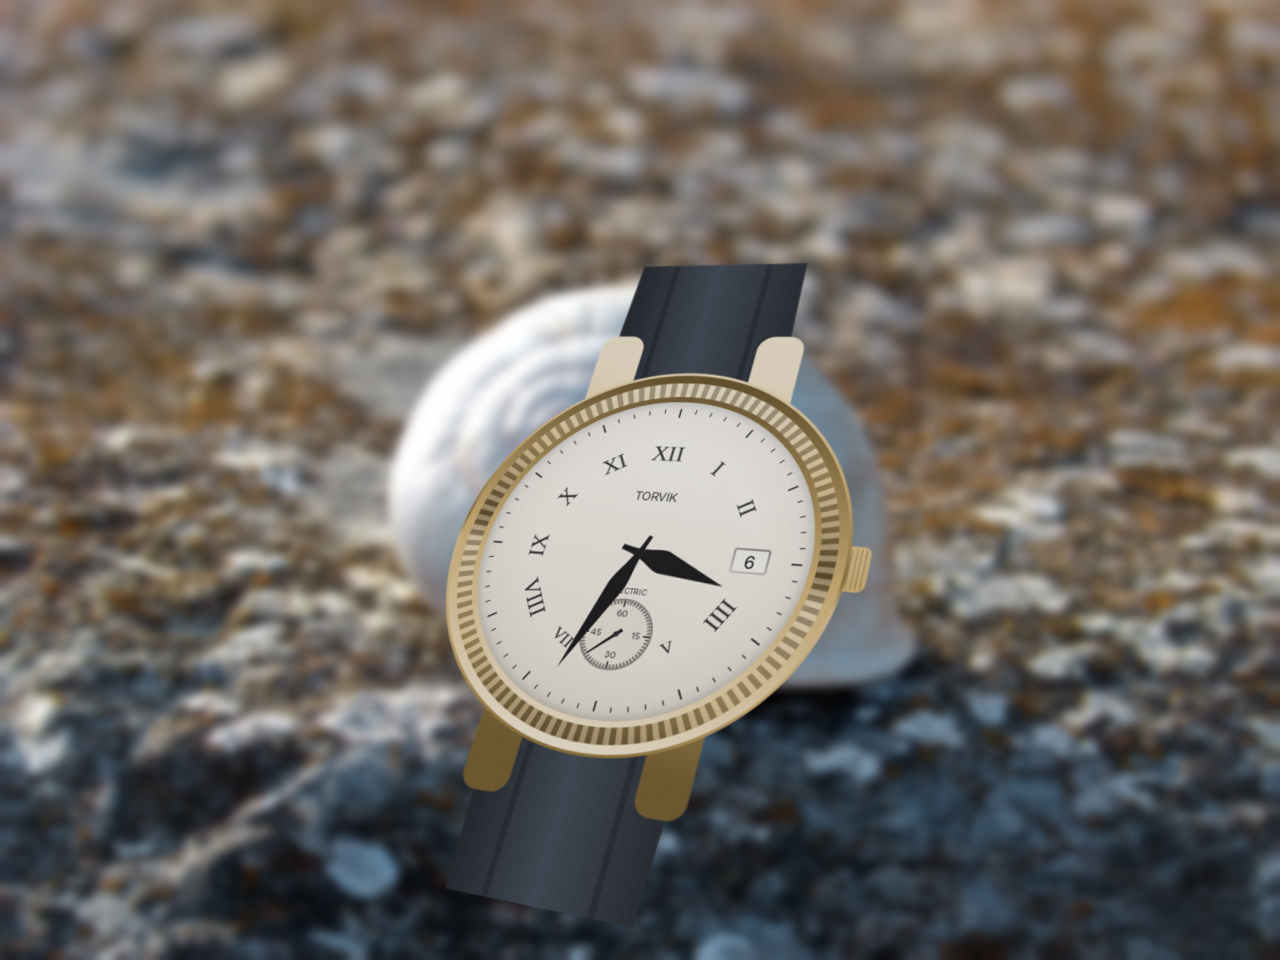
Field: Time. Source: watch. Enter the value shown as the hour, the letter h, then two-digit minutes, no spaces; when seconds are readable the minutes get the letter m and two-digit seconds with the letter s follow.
3h33m38s
